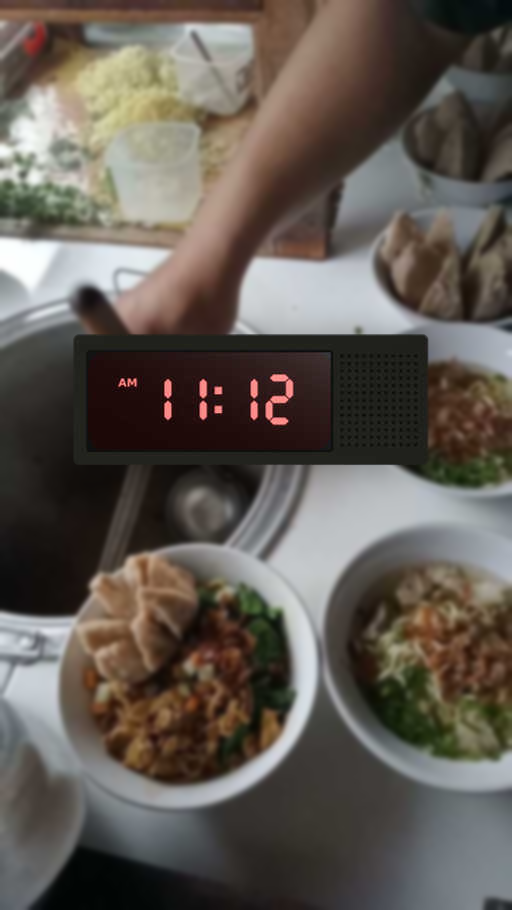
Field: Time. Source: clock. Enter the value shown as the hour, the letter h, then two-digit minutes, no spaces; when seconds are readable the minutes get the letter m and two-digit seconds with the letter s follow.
11h12
